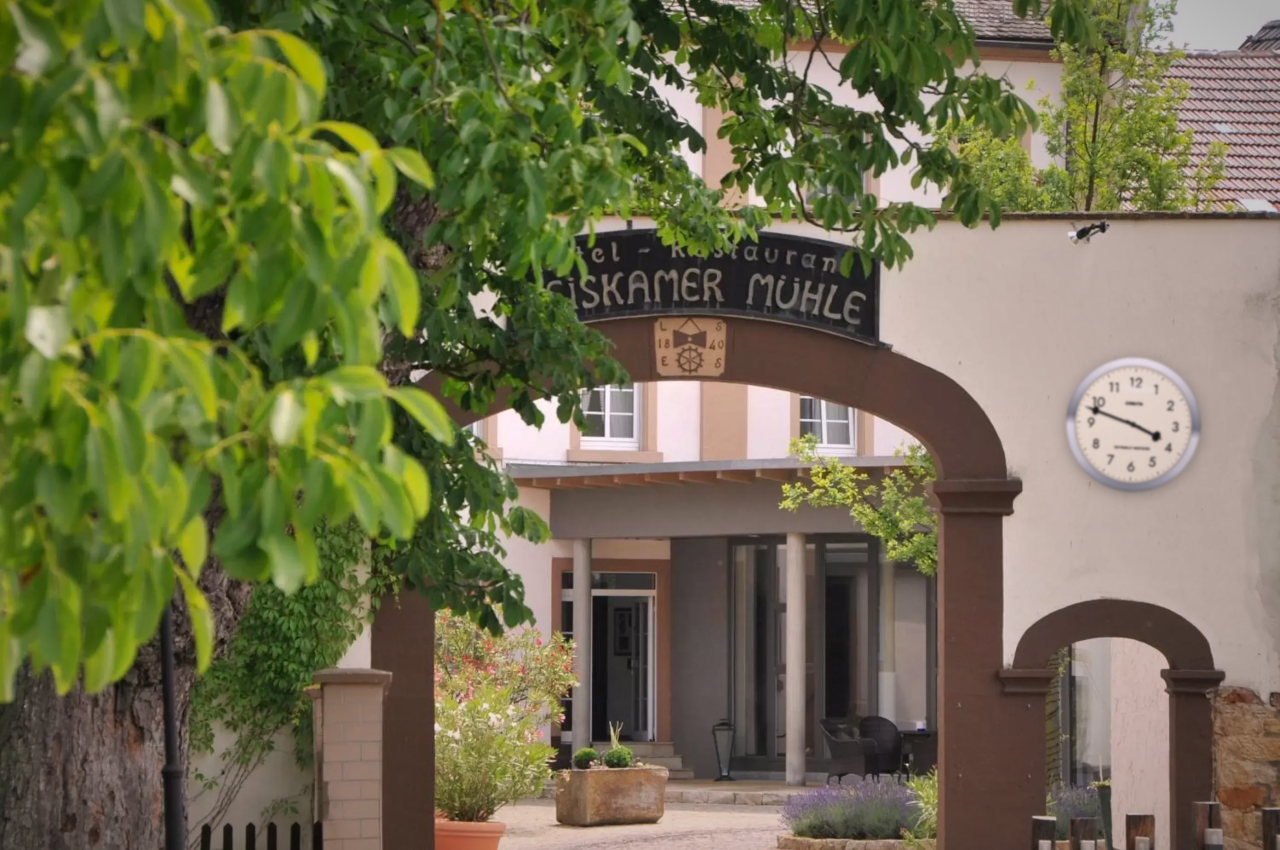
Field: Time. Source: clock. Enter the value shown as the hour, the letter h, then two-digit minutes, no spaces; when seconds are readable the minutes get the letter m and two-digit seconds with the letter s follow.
3h48
